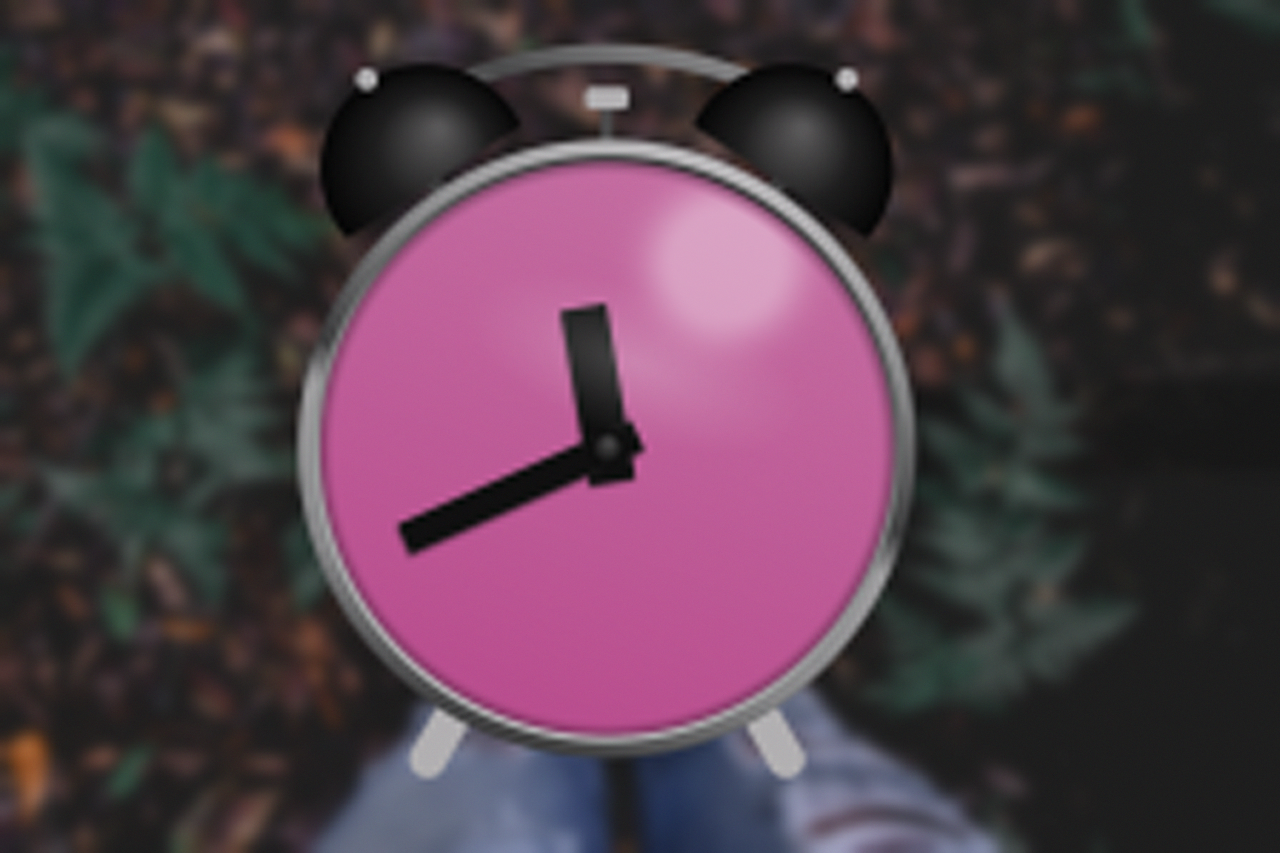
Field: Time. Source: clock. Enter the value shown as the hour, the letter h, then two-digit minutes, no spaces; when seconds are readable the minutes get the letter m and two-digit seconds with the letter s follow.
11h41
